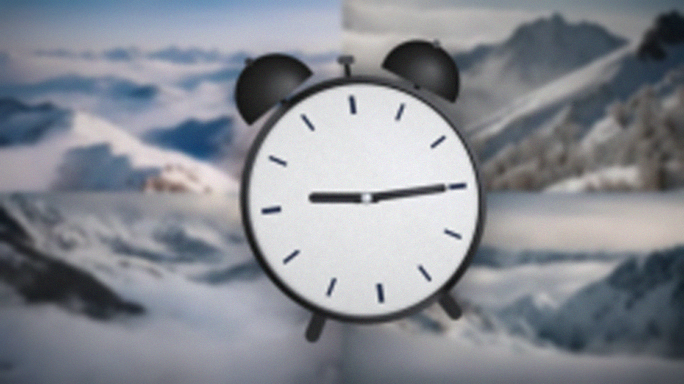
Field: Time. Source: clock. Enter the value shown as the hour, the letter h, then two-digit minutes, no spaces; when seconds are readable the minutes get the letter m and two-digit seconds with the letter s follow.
9h15
